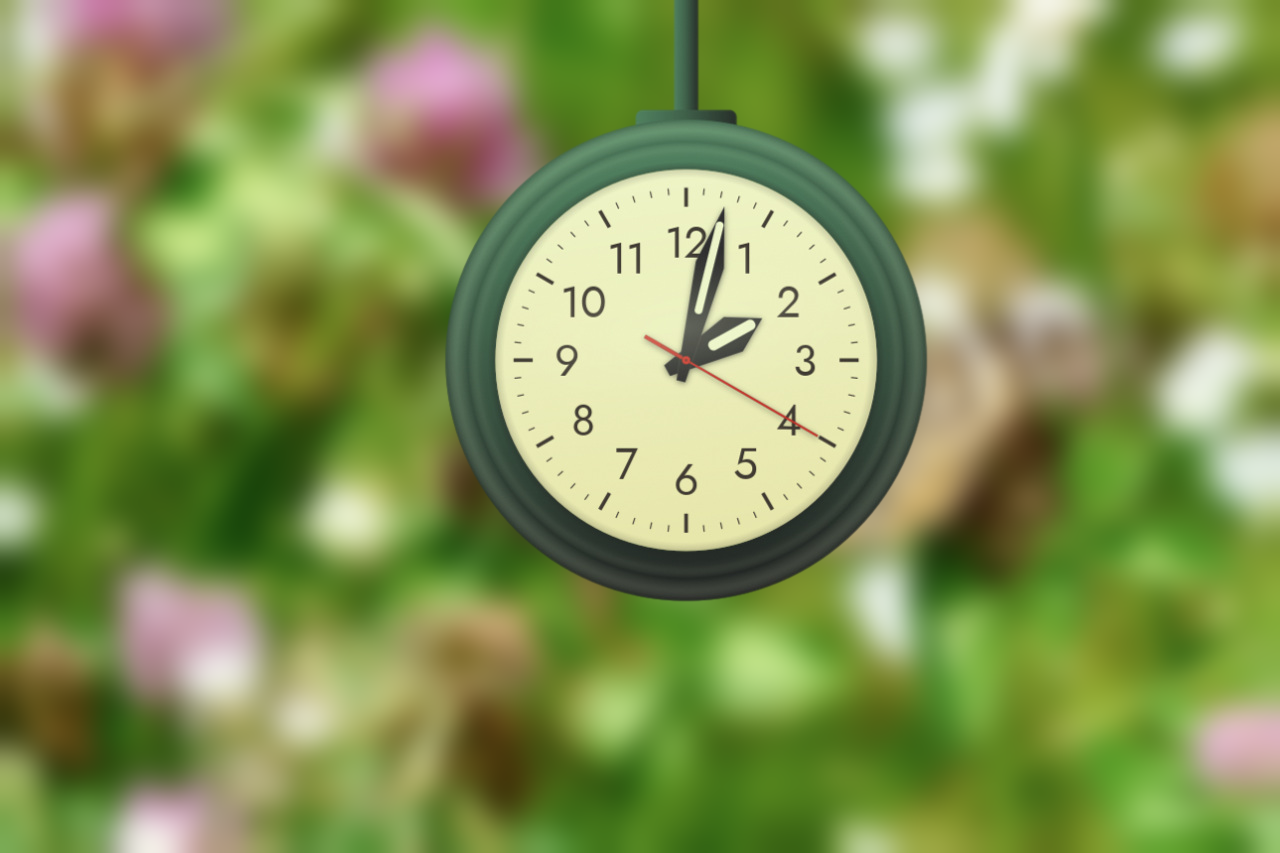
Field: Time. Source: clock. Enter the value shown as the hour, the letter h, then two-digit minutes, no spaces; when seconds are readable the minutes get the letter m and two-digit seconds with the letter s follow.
2h02m20s
